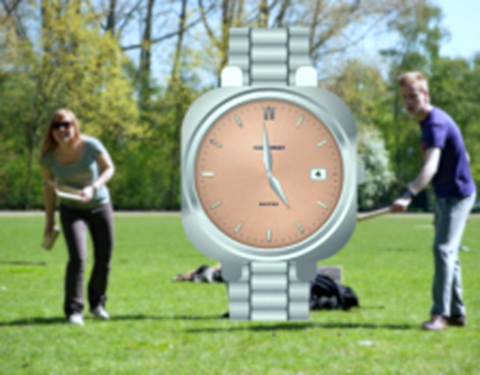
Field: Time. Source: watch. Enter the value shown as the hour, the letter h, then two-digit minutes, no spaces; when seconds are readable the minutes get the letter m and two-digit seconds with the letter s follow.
4h59
